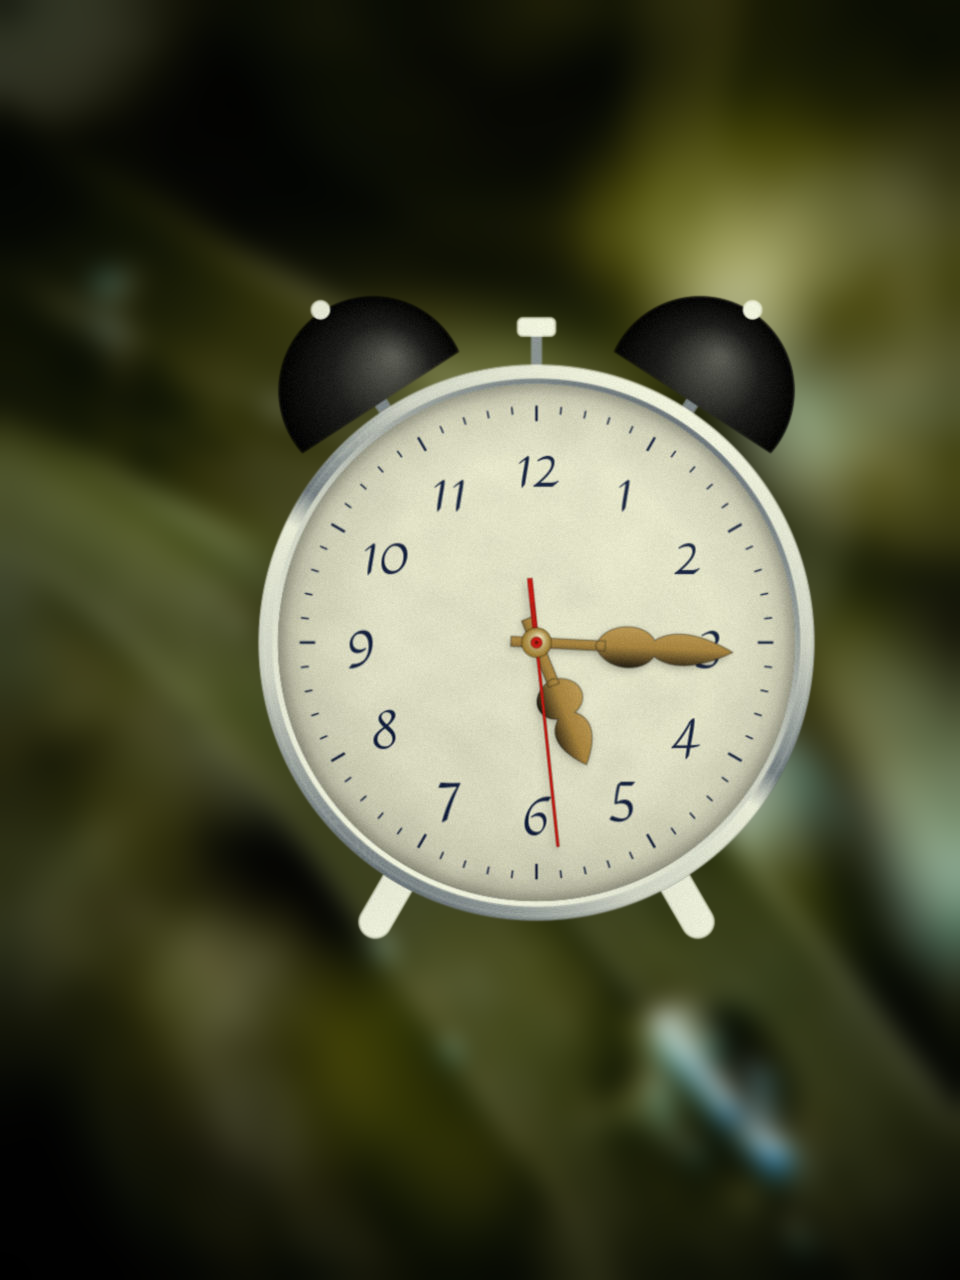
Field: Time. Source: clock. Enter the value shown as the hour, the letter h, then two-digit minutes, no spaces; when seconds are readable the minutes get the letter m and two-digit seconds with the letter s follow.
5h15m29s
